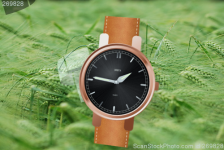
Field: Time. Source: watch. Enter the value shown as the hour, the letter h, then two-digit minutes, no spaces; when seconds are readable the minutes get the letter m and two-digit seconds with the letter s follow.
1h46
